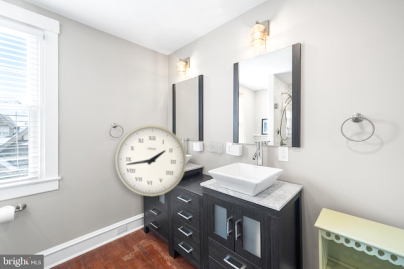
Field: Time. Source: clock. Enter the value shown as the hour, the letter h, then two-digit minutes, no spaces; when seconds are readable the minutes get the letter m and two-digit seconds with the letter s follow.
1h43
